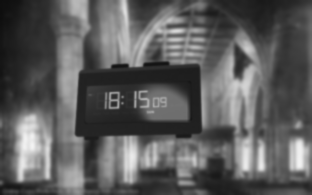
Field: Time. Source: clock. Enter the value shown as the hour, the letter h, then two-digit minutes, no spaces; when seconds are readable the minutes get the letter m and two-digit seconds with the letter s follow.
18h15
